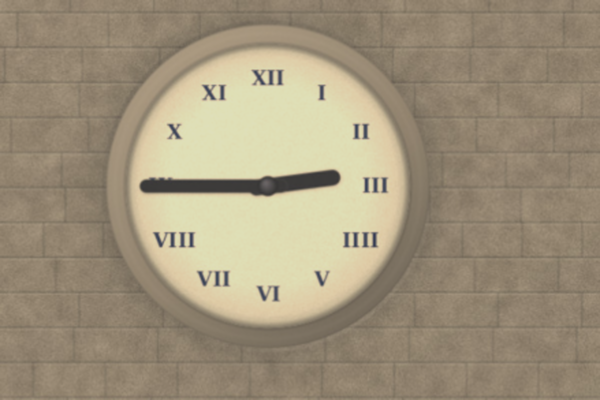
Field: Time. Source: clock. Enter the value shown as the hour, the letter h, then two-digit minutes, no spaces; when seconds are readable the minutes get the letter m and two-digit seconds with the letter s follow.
2h45
